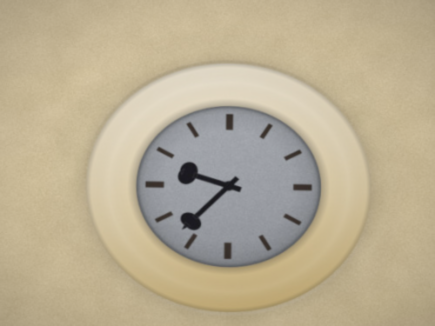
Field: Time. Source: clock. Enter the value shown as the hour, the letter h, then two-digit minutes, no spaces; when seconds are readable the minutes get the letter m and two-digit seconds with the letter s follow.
9h37
